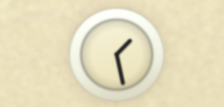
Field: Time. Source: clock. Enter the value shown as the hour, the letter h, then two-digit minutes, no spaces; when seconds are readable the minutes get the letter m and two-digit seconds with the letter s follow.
1h28
